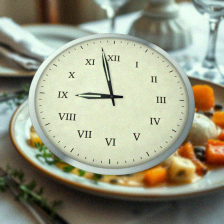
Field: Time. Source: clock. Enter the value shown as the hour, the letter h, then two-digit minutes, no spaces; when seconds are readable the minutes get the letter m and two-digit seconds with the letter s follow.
8h58
